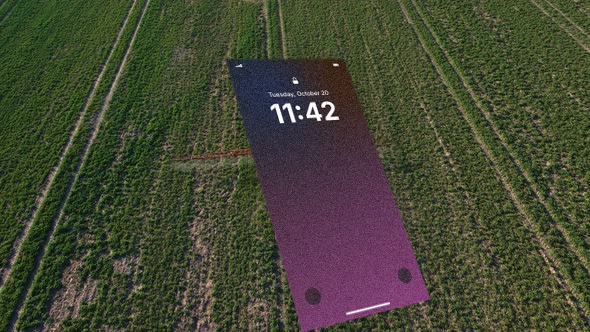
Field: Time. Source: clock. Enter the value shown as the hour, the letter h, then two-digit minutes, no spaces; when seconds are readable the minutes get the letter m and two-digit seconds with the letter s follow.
11h42
